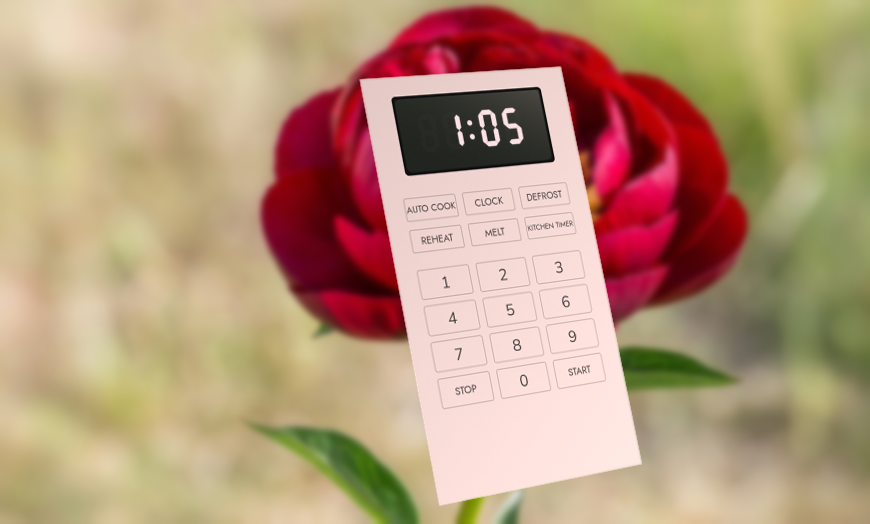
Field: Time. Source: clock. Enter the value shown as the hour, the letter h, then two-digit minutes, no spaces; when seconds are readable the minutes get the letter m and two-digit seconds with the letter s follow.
1h05
